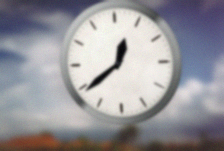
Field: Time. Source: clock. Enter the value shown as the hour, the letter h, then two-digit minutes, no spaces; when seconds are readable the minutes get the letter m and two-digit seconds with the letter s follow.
12h39
